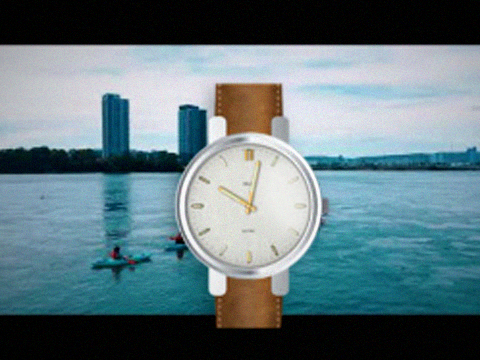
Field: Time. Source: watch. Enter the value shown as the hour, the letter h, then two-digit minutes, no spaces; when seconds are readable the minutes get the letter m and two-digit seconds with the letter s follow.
10h02
